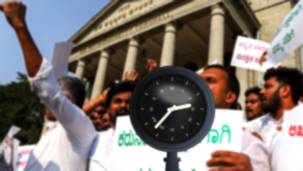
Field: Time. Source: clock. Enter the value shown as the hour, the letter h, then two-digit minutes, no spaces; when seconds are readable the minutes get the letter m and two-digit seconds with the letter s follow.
2h37
